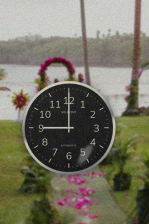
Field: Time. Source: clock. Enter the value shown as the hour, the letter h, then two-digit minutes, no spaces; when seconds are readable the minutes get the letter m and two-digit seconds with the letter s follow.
9h00
